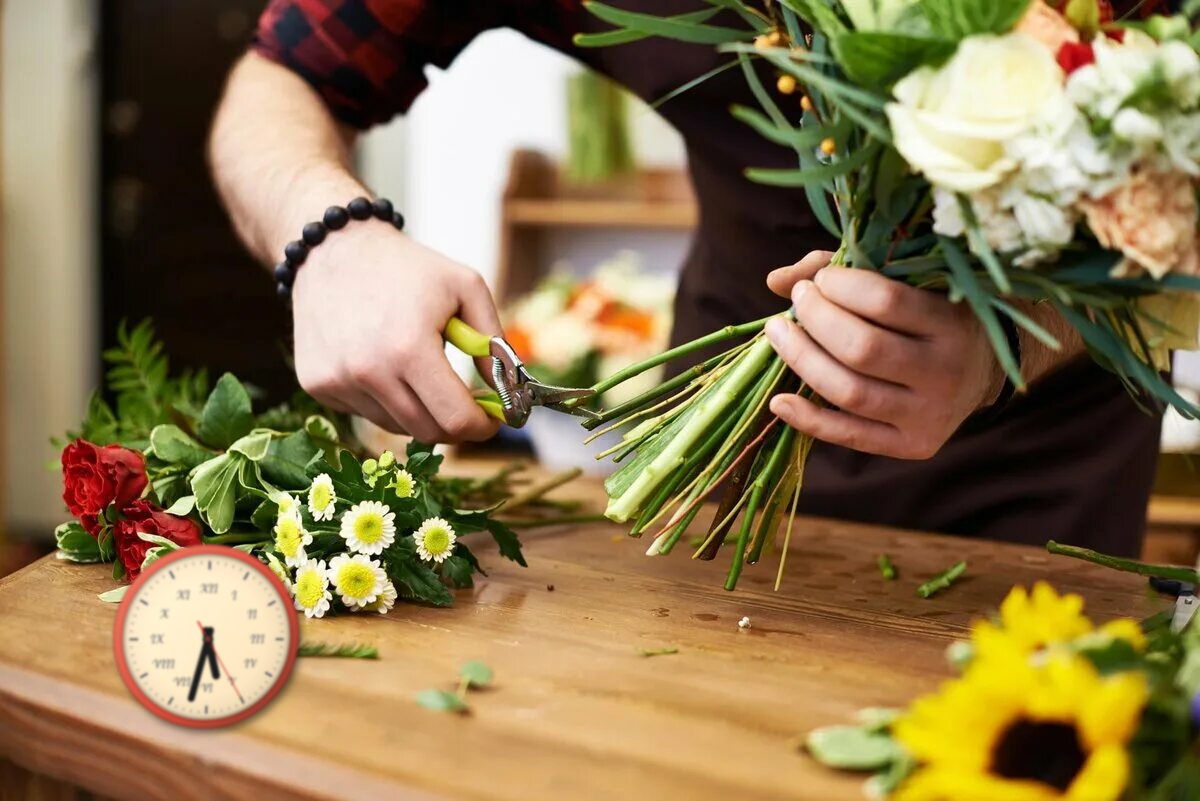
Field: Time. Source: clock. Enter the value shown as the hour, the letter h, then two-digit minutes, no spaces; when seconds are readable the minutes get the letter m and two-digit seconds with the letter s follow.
5h32m25s
